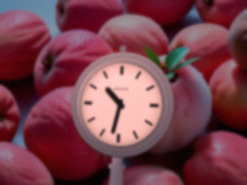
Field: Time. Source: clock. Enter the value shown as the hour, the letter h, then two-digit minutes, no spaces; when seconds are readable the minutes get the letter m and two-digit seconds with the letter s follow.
10h32
